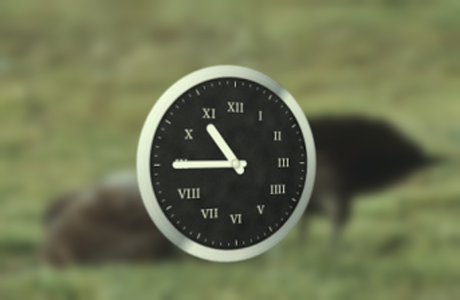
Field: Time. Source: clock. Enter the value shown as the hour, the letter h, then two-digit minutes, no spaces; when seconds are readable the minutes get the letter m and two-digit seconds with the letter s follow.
10h45
